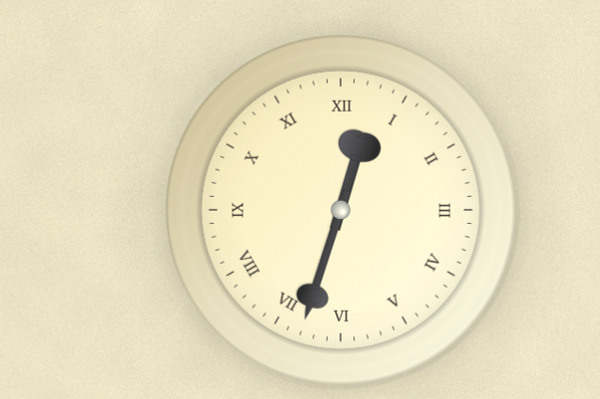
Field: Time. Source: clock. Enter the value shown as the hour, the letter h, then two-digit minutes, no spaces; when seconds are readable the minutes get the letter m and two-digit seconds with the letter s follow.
12h33
